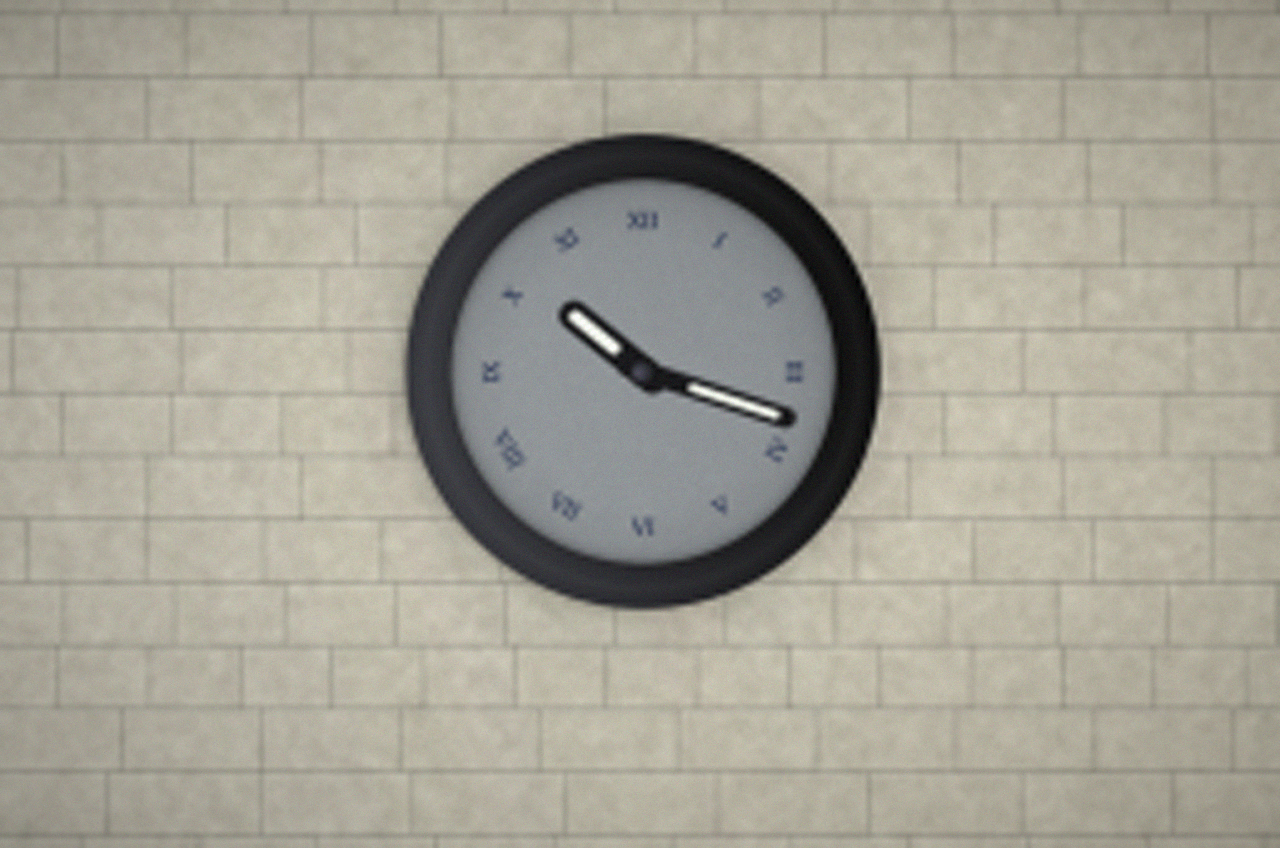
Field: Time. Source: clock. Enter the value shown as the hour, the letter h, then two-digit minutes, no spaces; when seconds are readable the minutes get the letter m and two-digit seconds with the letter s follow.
10h18
